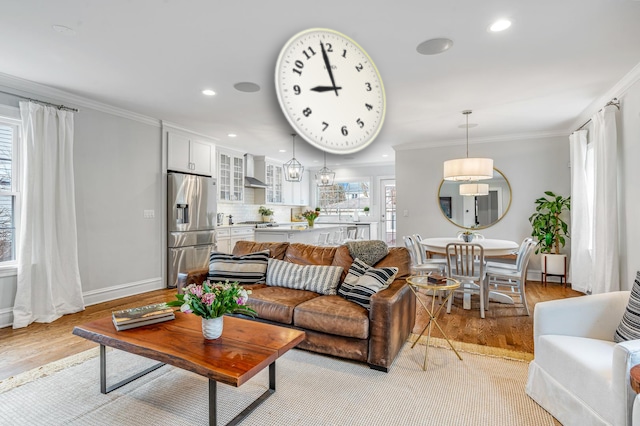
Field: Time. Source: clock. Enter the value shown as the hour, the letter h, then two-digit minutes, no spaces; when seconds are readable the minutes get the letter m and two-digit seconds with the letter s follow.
8h59
